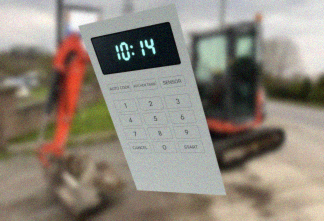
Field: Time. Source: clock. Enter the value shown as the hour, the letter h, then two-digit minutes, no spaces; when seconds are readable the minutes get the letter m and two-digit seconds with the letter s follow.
10h14
